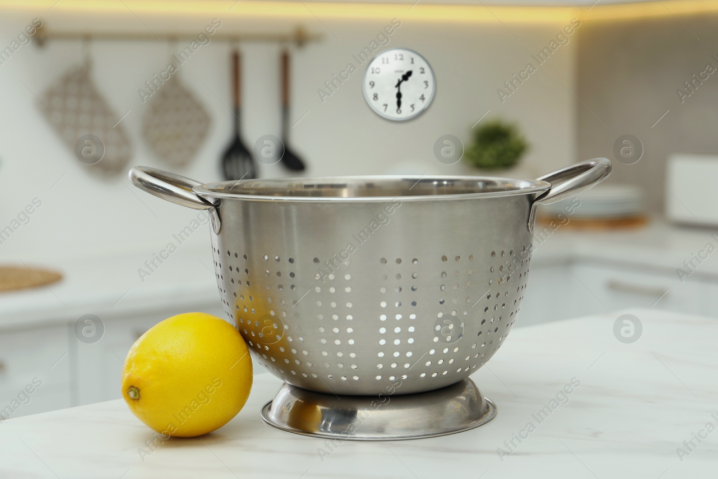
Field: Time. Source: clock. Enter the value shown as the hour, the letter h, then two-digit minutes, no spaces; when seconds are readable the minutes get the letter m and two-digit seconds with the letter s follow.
1h30
